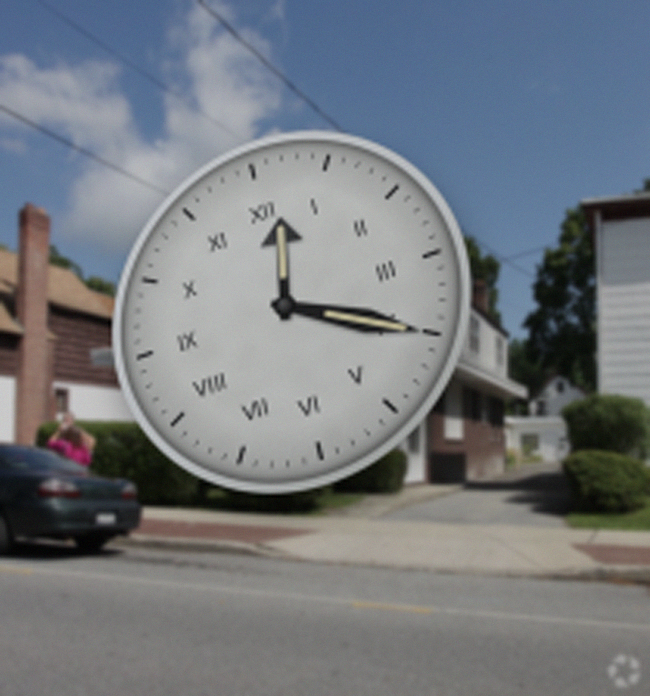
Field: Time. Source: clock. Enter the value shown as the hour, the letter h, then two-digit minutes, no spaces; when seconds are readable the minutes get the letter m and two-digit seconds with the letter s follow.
12h20
